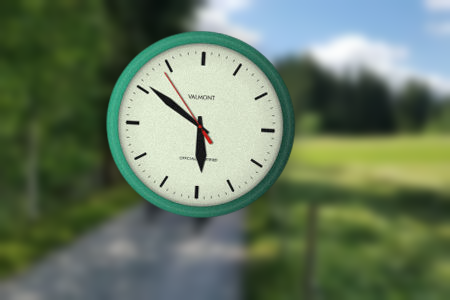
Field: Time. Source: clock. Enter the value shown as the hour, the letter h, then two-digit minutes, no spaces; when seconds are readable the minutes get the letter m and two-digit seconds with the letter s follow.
5h50m54s
